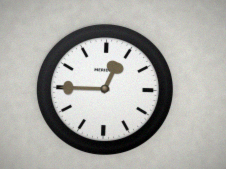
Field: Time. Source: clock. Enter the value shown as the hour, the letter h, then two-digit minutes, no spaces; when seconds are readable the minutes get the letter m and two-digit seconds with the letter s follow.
12h45
